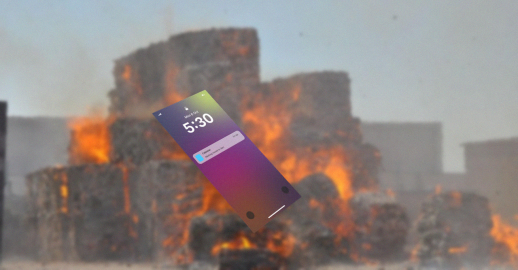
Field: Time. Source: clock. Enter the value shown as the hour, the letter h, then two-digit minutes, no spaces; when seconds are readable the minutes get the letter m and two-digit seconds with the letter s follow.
5h30
